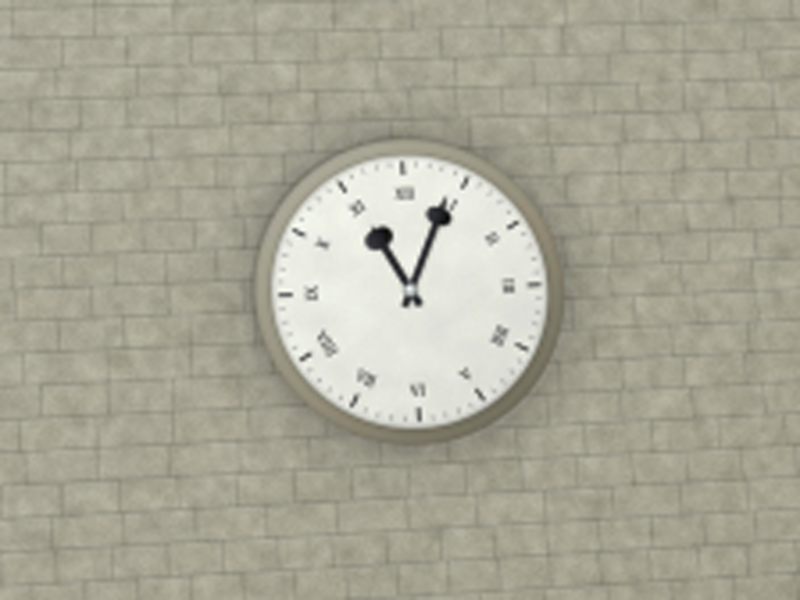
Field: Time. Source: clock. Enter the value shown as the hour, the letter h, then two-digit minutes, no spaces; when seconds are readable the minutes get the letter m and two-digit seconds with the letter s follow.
11h04
